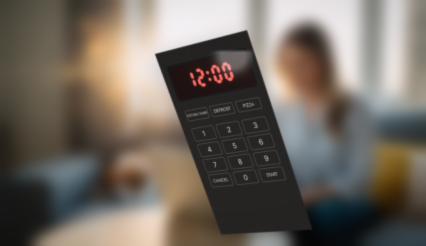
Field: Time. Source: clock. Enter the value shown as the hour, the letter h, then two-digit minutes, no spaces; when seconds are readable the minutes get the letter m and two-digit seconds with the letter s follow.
12h00
